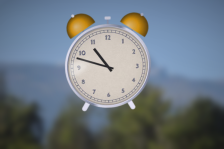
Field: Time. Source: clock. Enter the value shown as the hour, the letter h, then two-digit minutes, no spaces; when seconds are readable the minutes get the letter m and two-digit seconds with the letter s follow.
10h48
